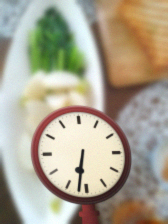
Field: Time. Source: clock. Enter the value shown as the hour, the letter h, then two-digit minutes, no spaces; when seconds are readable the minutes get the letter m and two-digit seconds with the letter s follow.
6h32
